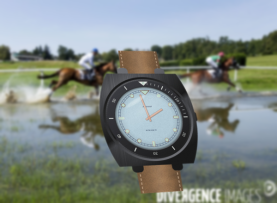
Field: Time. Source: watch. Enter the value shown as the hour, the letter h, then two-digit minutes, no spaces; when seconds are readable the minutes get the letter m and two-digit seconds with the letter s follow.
1h58
